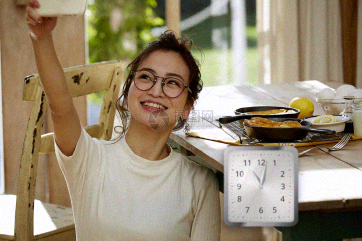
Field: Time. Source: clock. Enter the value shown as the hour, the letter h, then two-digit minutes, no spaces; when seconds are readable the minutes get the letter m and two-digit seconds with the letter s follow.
11h02
